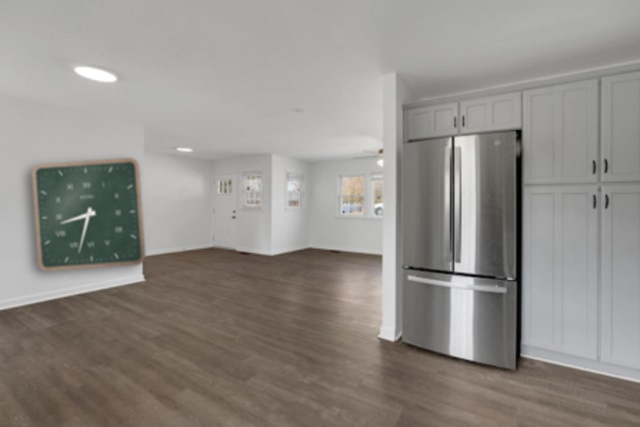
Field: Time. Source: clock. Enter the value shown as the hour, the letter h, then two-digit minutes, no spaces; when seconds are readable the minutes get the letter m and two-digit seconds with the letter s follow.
8h33
